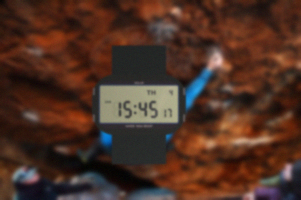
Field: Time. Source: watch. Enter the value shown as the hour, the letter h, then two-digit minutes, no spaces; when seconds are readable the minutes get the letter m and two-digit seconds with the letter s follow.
15h45
